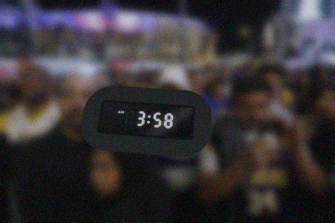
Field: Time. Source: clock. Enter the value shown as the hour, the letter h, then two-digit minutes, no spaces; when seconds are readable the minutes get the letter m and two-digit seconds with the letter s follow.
3h58
